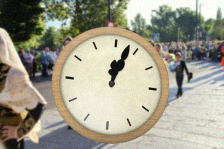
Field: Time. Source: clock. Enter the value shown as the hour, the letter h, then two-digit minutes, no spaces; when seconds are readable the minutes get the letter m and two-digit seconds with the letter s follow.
12h03
